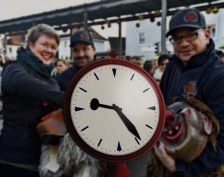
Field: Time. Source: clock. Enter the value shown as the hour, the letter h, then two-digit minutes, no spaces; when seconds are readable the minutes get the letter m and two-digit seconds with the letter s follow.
9h24
